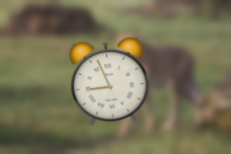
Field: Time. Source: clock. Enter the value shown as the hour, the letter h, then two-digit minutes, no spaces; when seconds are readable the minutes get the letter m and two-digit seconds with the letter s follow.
8h57
